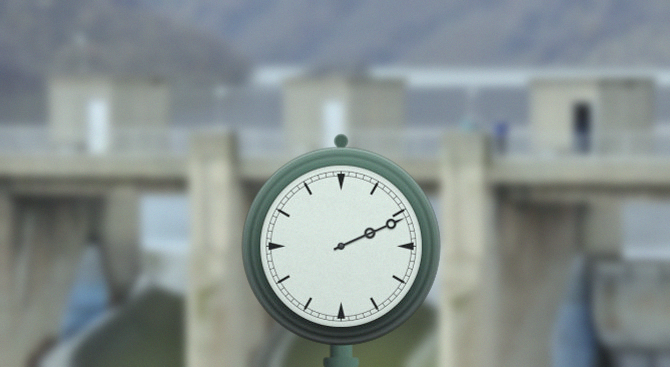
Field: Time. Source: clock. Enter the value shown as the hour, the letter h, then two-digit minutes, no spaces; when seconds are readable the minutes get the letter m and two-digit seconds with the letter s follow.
2h11
